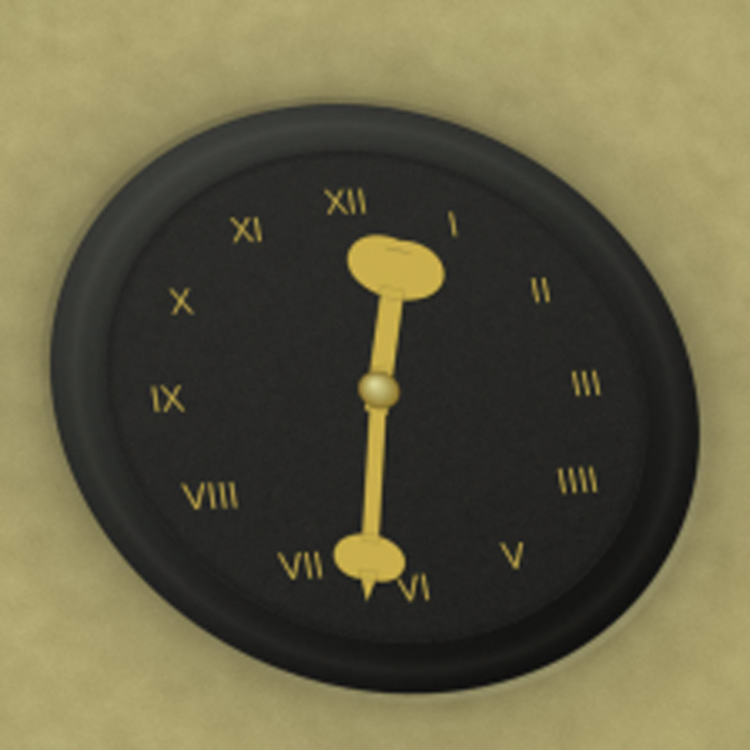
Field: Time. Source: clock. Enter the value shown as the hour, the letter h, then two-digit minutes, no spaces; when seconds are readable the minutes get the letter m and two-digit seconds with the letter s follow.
12h32
